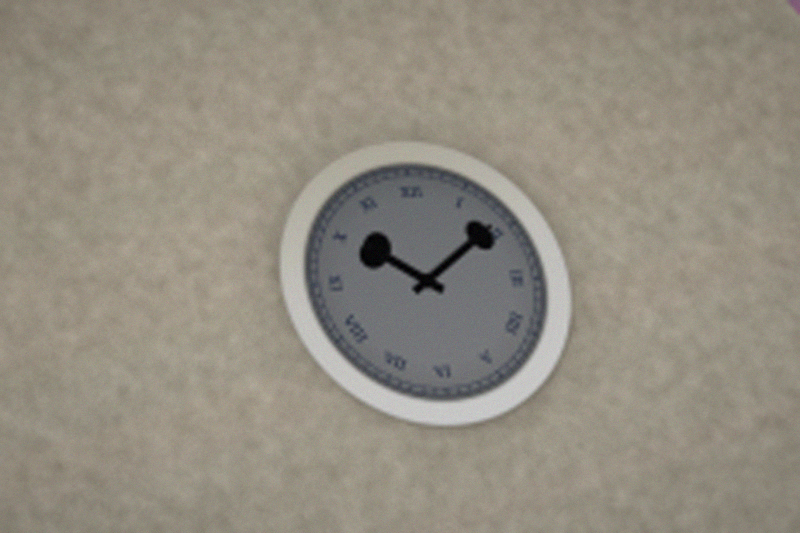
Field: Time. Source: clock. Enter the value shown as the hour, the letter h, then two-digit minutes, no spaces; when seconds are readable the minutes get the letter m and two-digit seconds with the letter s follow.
10h09
